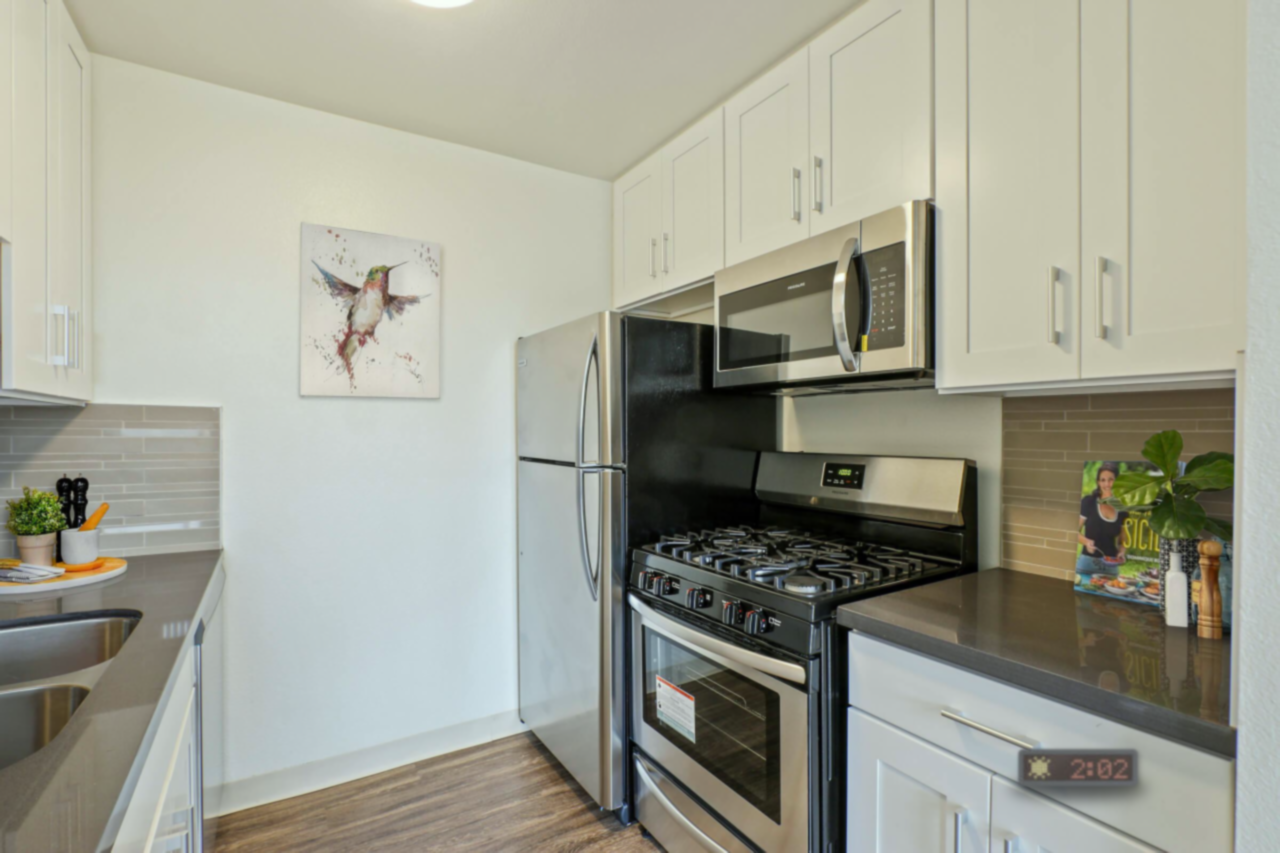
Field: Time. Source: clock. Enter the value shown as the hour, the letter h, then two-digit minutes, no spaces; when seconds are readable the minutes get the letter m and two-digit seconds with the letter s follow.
2h02
